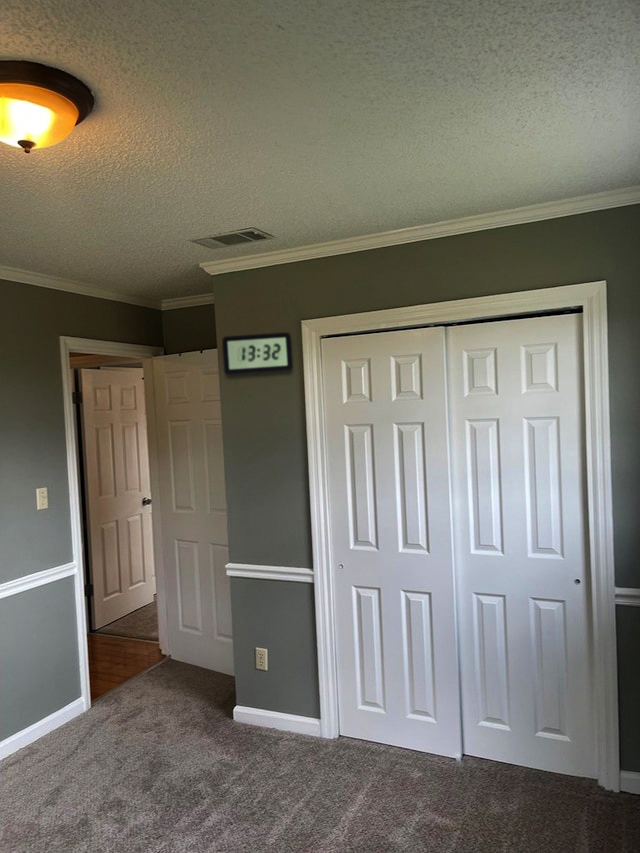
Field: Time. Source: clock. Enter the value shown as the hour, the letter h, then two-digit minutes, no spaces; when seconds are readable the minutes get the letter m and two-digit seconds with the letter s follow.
13h32
